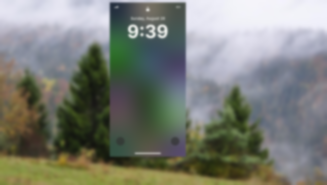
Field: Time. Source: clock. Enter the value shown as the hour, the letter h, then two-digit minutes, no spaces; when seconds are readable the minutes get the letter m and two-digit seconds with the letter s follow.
9h39
